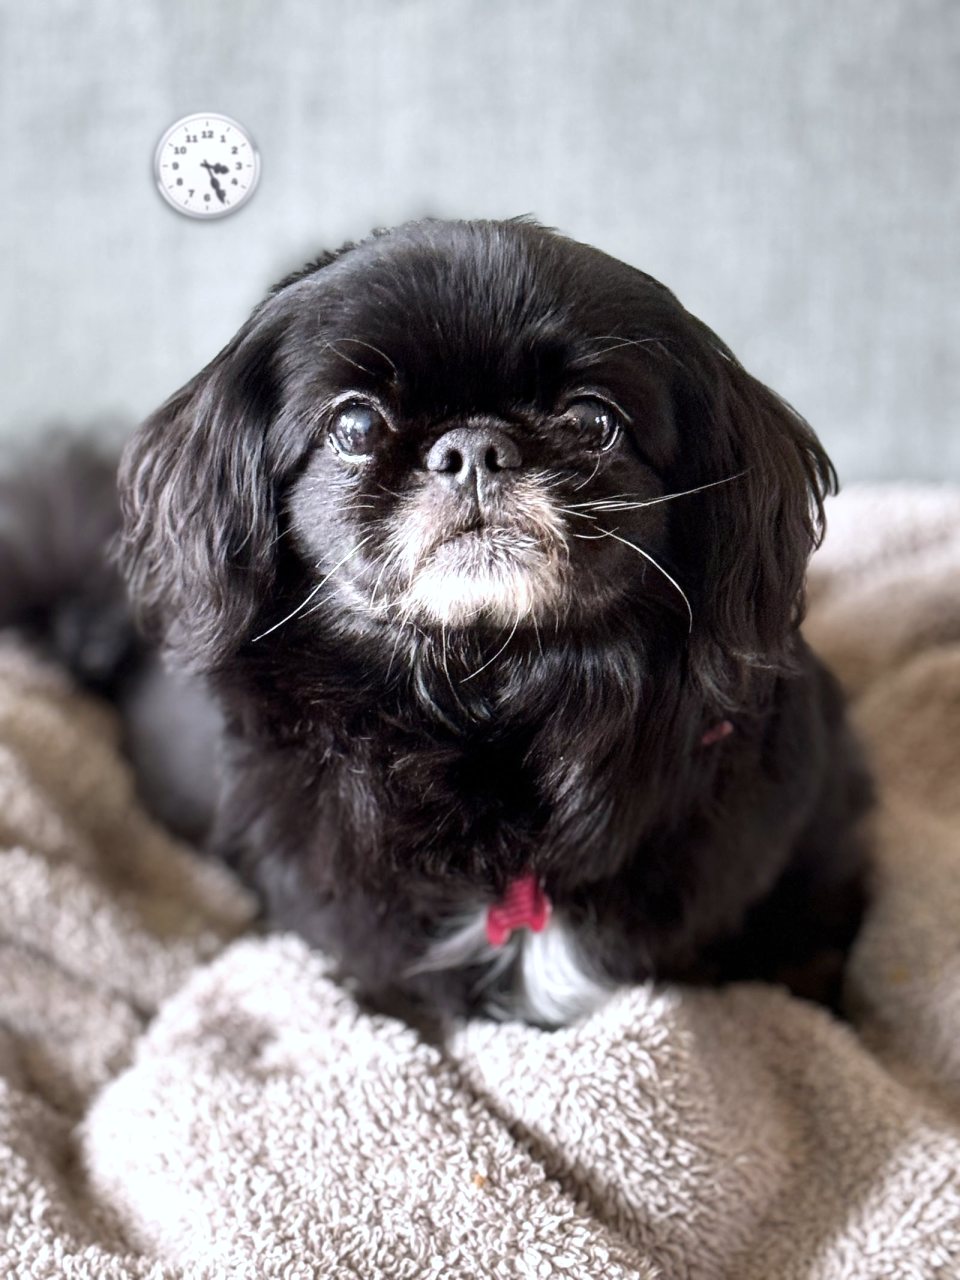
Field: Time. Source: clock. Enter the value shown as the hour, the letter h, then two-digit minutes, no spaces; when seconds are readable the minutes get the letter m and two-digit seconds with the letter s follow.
3h26
